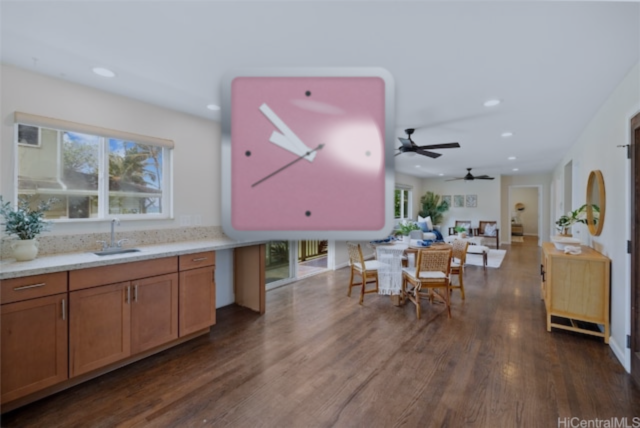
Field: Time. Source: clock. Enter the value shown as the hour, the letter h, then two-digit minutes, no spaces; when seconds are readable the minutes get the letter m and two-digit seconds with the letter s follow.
9h52m40s
